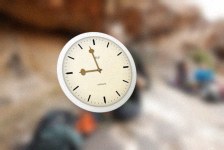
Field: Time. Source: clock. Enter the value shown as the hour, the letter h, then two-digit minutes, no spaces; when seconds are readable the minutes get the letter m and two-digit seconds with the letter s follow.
8h58
